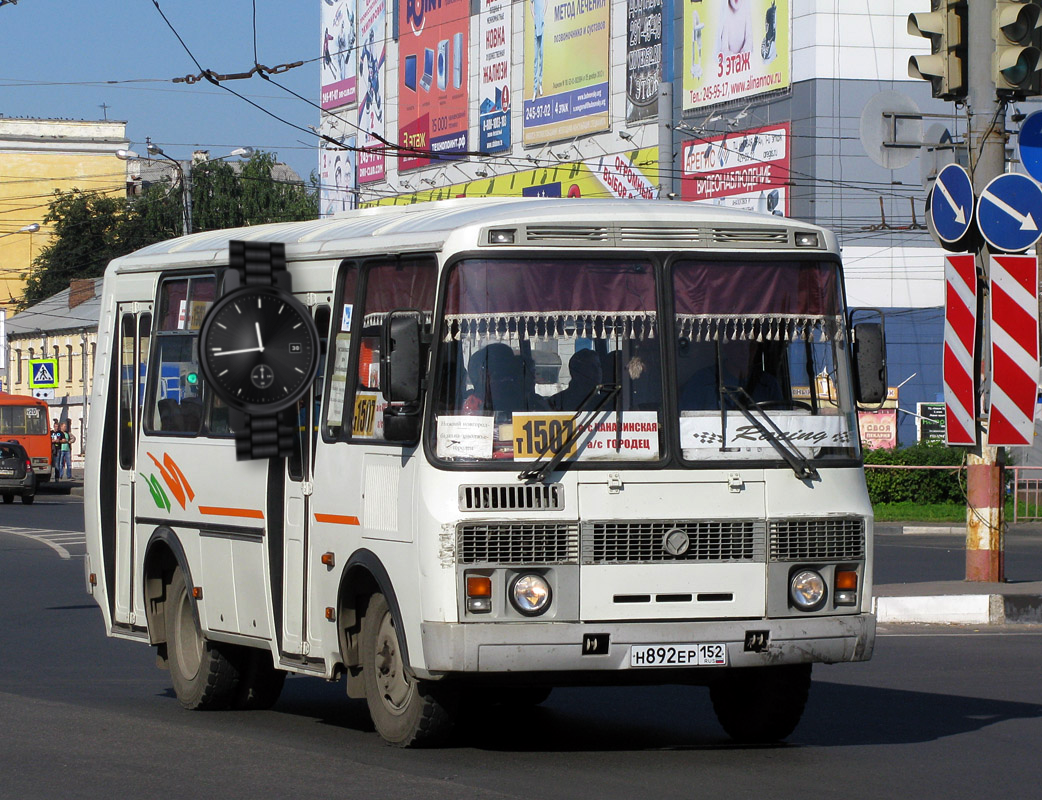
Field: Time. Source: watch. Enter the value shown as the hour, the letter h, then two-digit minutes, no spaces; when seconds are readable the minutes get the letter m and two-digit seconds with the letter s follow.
11h44
